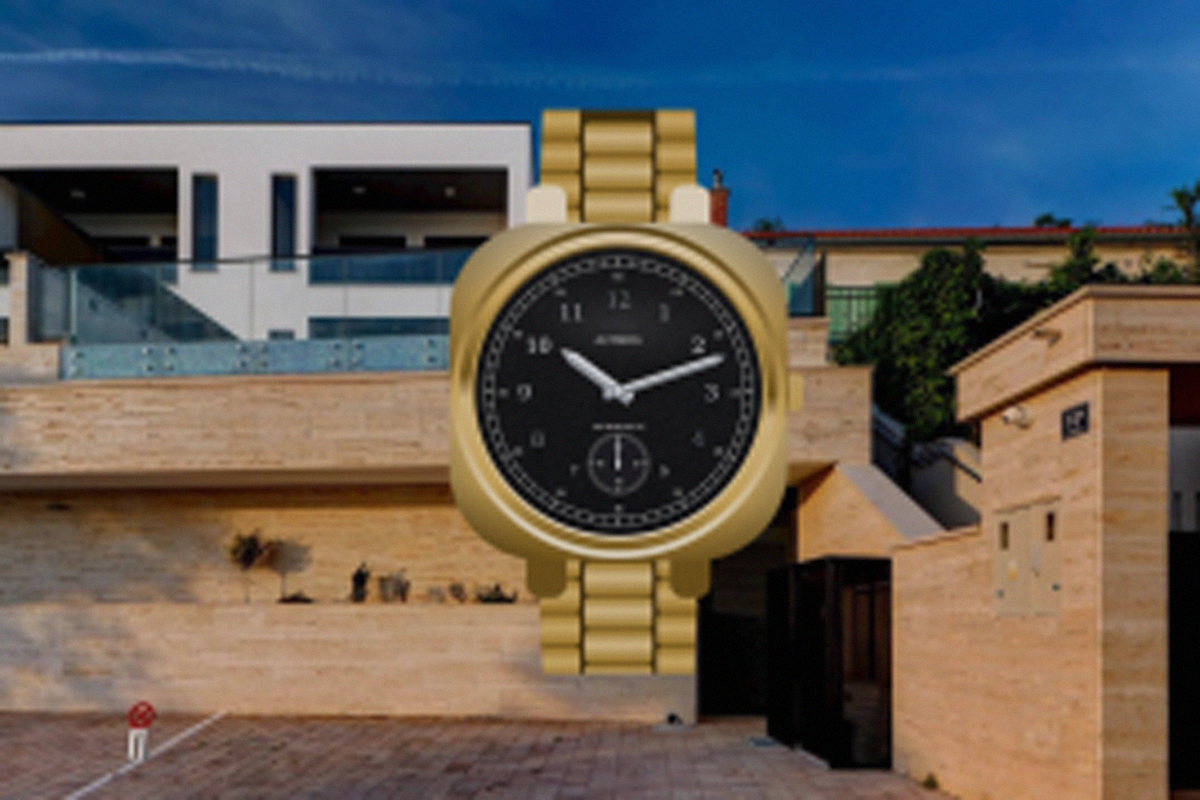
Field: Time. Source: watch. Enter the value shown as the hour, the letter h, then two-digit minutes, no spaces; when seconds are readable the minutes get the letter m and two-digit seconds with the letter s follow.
10h12
